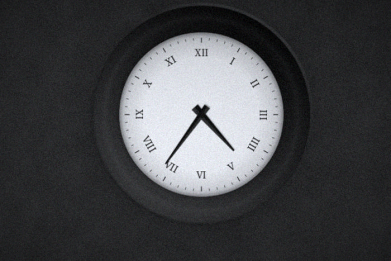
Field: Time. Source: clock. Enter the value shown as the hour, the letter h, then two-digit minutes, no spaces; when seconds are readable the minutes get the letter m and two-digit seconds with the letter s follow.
4h36
